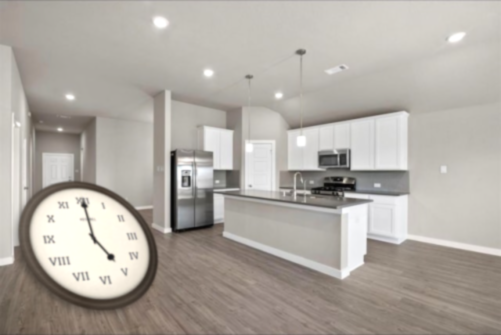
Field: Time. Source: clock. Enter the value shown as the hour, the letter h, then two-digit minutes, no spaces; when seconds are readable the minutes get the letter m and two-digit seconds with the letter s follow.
5h00
